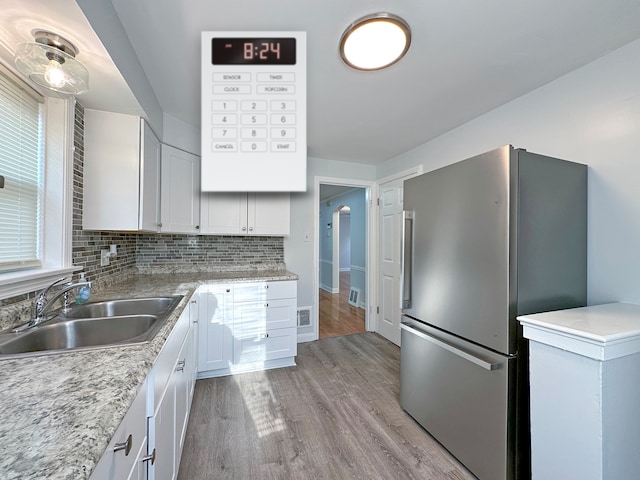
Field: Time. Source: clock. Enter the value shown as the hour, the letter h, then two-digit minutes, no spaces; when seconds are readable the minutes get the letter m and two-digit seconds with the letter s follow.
8h24
